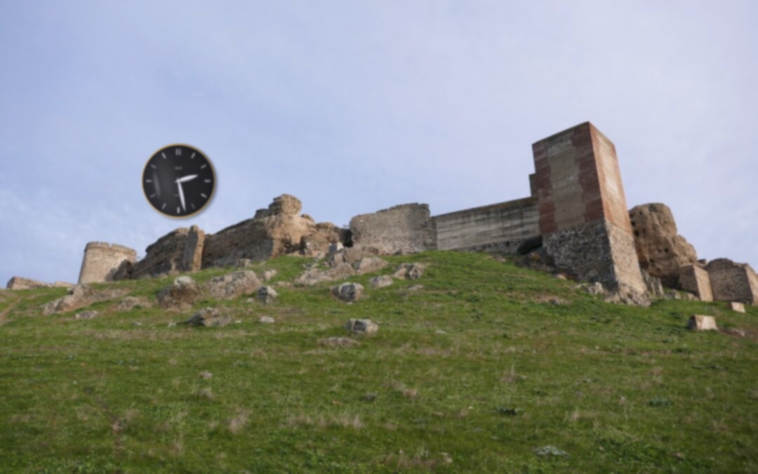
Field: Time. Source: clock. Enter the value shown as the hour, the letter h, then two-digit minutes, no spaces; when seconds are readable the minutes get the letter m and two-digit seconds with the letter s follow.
2h28
